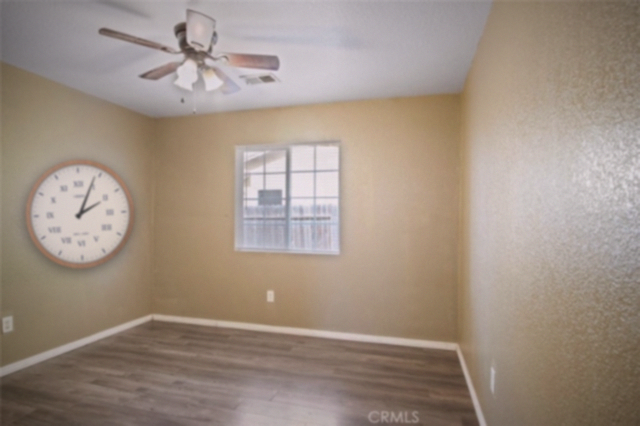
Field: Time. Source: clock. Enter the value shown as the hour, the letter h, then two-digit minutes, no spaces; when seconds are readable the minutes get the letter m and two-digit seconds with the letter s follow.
2h04
